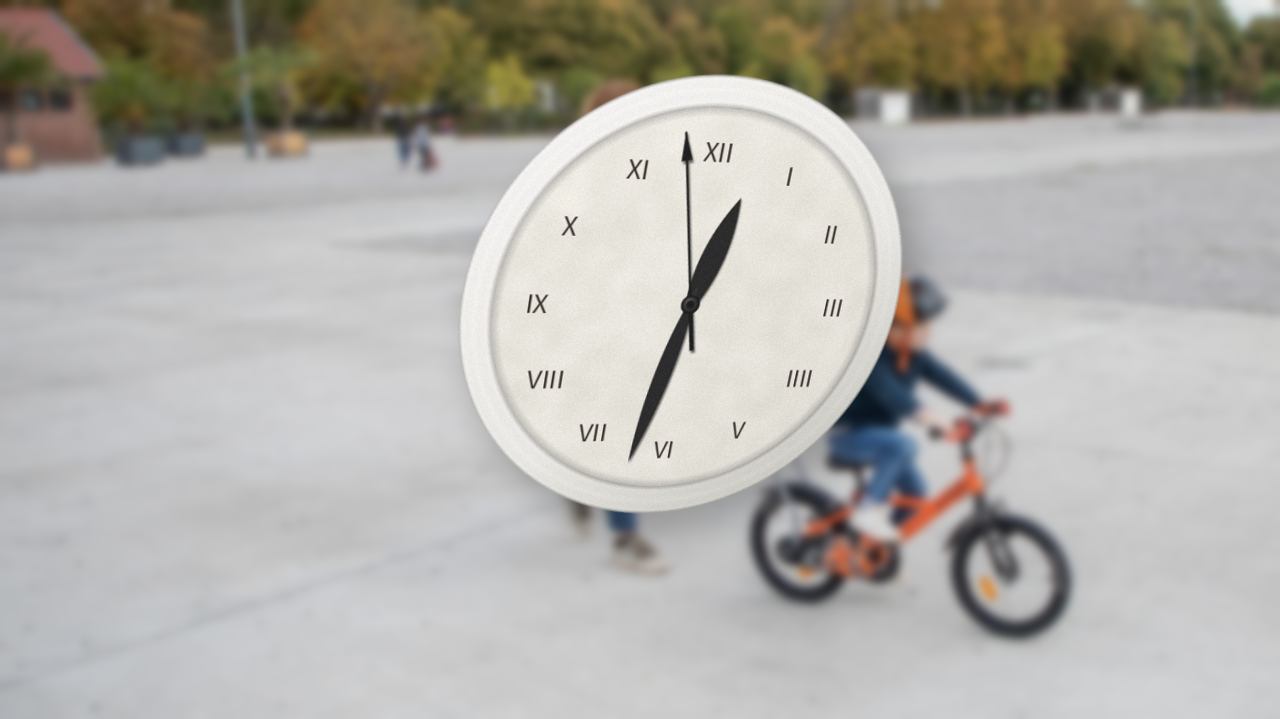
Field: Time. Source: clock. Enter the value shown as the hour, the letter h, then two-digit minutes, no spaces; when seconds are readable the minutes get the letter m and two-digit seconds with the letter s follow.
12h31m58s
